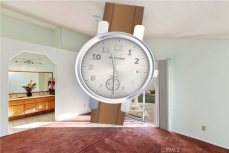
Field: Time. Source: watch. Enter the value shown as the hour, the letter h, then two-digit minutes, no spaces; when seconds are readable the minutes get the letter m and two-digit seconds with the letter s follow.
11h29
